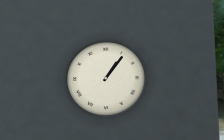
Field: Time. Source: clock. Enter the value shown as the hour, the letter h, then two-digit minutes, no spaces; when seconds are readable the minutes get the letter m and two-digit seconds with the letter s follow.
1h06
